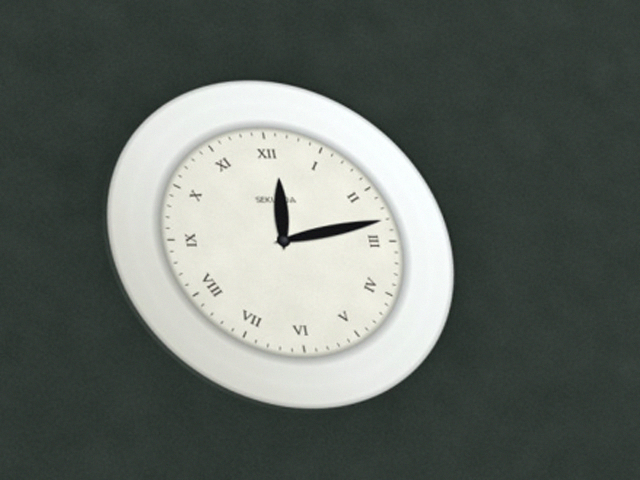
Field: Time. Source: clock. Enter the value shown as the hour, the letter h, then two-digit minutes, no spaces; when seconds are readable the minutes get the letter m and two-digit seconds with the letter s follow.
12h13
